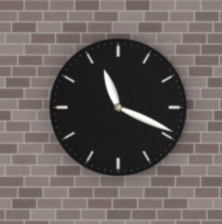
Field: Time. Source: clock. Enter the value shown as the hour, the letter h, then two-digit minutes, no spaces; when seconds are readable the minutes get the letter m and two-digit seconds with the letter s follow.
11h19
